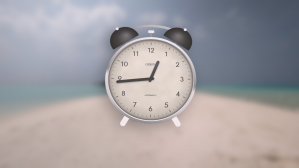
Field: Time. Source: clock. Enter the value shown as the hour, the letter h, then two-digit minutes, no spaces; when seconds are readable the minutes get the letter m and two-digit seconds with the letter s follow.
12h44
